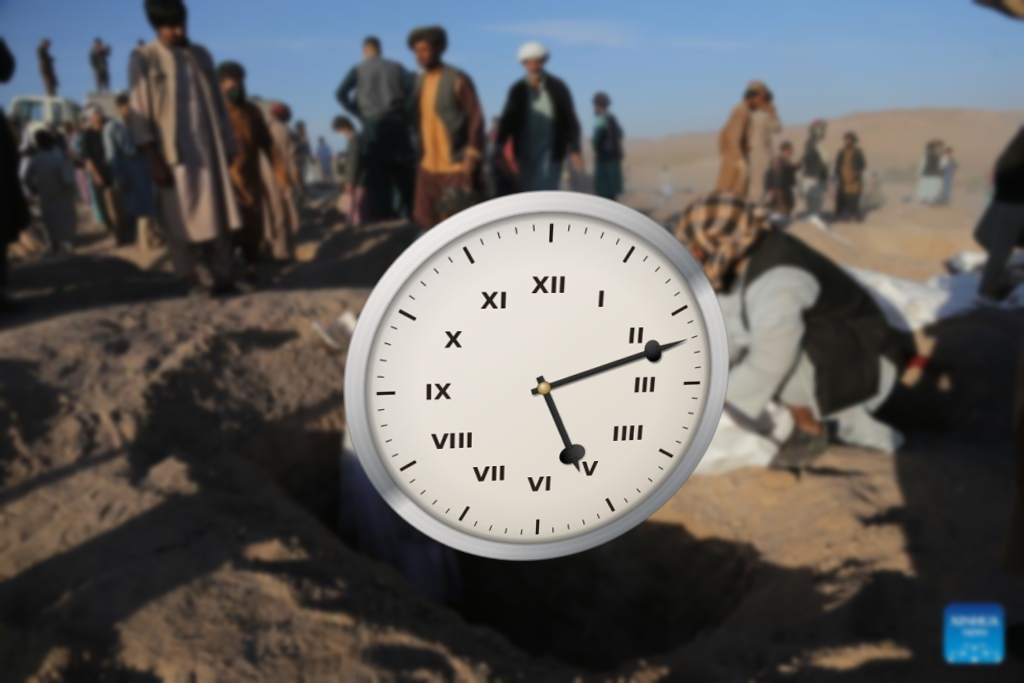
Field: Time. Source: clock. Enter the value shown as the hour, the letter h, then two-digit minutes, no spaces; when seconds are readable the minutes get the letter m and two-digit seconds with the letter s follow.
5h12
